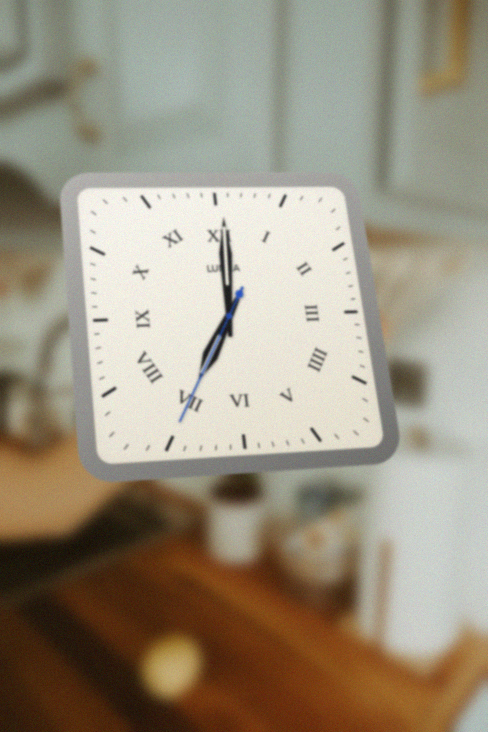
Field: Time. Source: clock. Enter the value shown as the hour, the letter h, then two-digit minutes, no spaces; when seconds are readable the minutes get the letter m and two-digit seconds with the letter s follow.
7h00m35s
